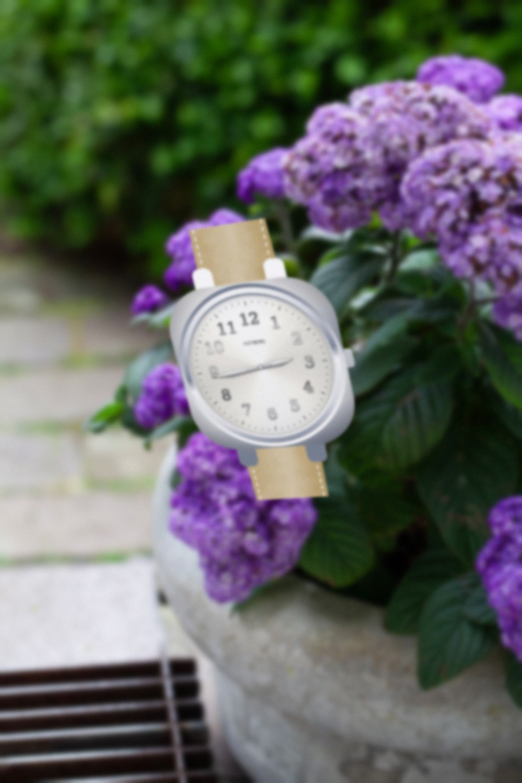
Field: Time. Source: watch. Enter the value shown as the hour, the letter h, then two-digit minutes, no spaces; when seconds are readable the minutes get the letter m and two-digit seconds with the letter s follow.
2h44
